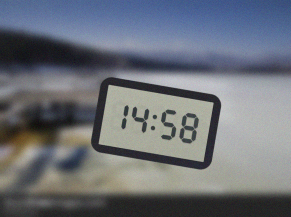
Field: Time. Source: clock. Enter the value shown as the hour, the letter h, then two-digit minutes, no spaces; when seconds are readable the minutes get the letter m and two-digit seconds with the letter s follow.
14h58
